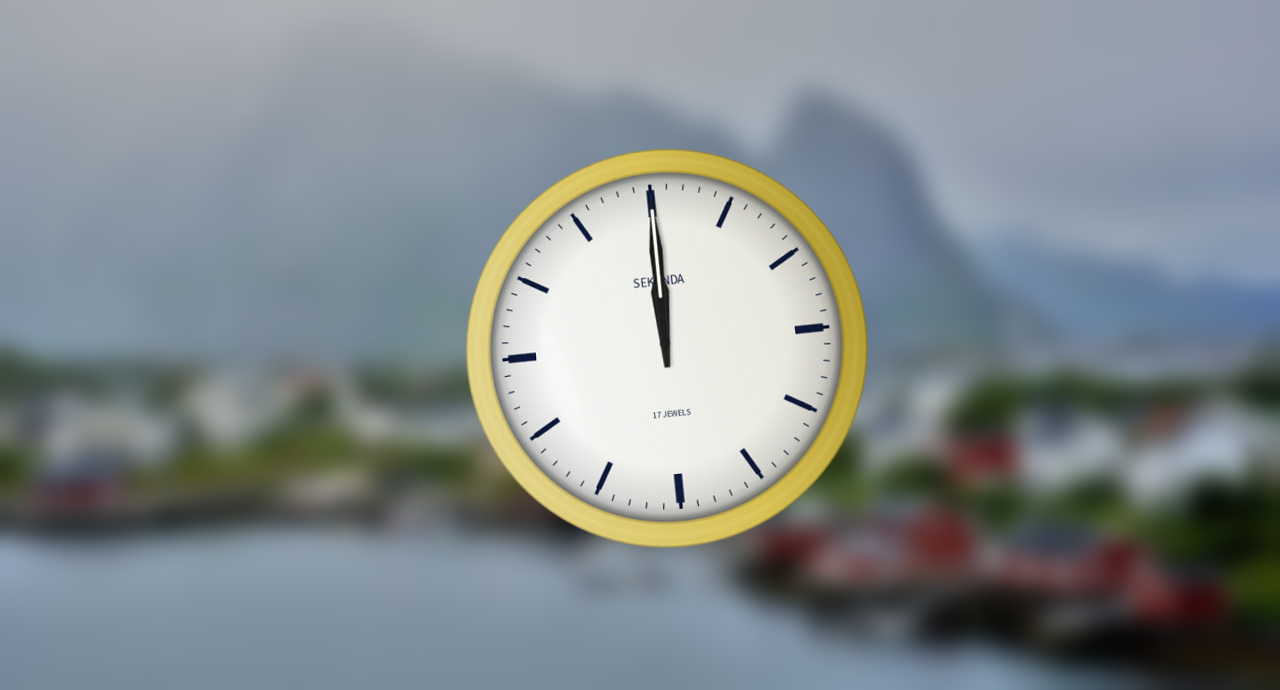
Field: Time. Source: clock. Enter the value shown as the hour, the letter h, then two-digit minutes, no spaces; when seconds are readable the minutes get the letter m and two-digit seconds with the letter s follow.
12h00
